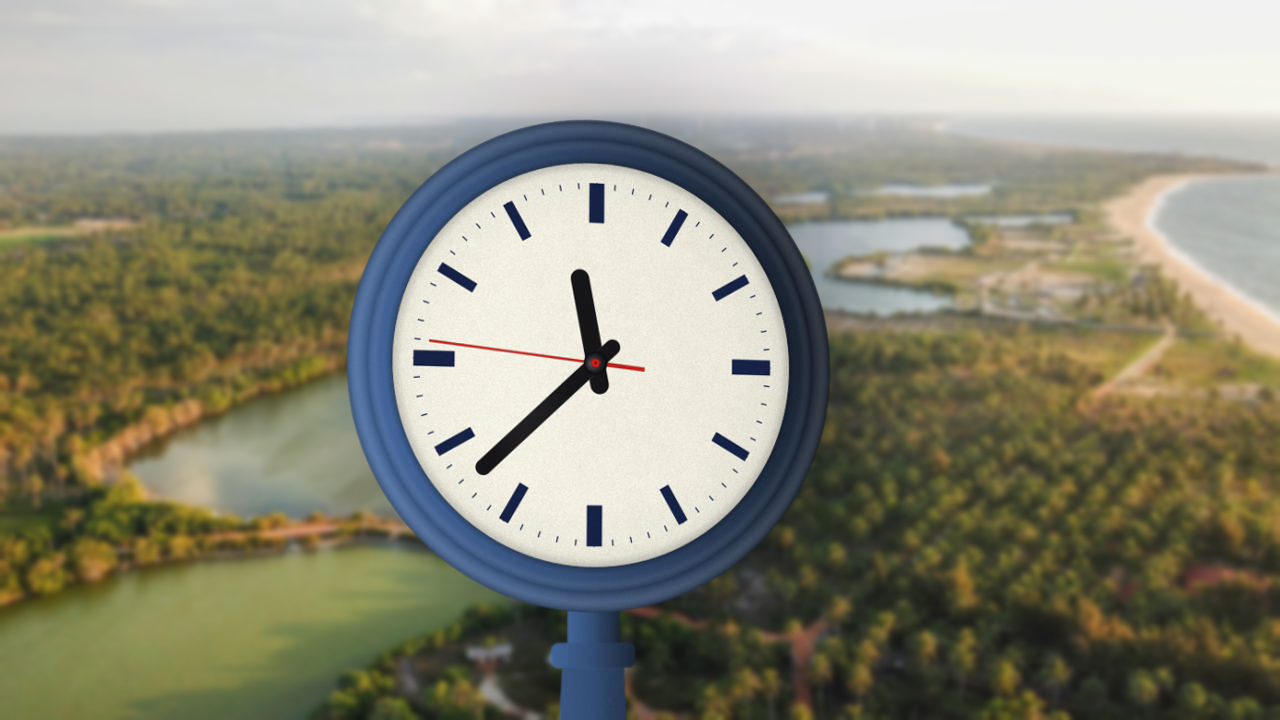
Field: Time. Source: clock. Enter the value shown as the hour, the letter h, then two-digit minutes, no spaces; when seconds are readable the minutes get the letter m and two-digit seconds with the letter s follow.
11h37m46s
